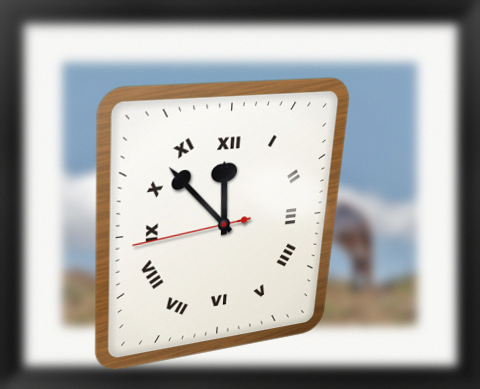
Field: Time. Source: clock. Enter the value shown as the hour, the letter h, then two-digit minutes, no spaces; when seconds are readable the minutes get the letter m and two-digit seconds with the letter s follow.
11h52m44s
